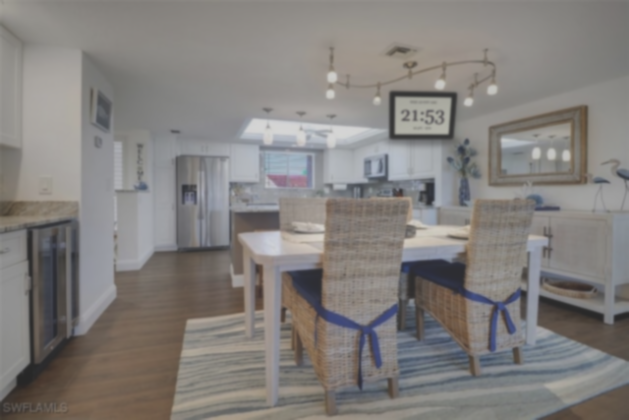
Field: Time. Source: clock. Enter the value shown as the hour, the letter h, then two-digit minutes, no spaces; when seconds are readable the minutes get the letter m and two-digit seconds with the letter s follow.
21h53
